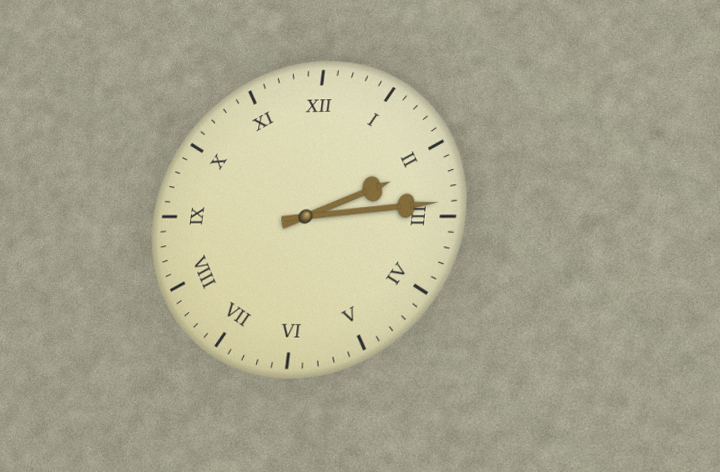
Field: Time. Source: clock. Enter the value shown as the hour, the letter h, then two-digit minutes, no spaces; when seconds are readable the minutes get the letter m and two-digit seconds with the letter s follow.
2h14
